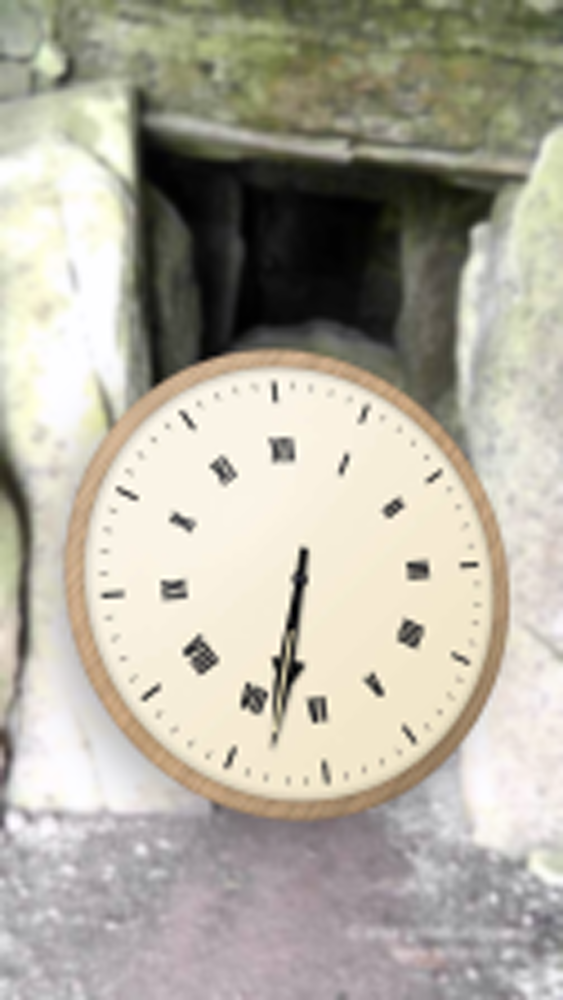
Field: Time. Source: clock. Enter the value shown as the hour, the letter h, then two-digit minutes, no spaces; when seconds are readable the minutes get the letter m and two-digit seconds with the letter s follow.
6h33
